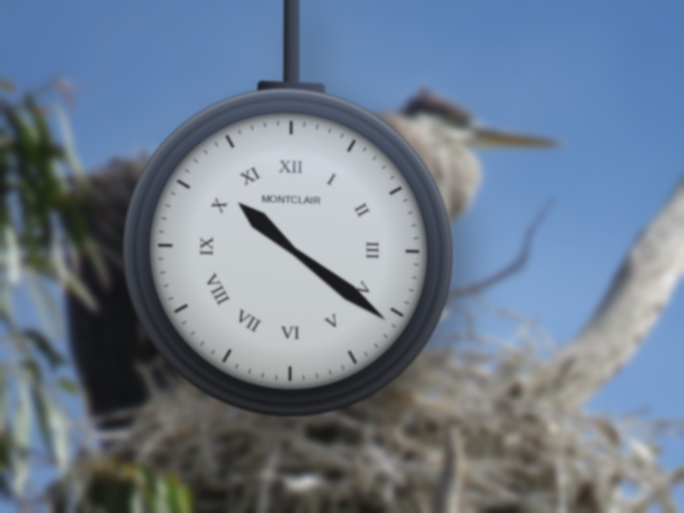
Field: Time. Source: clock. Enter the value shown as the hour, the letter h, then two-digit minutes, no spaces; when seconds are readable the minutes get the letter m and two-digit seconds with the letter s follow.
10h21
